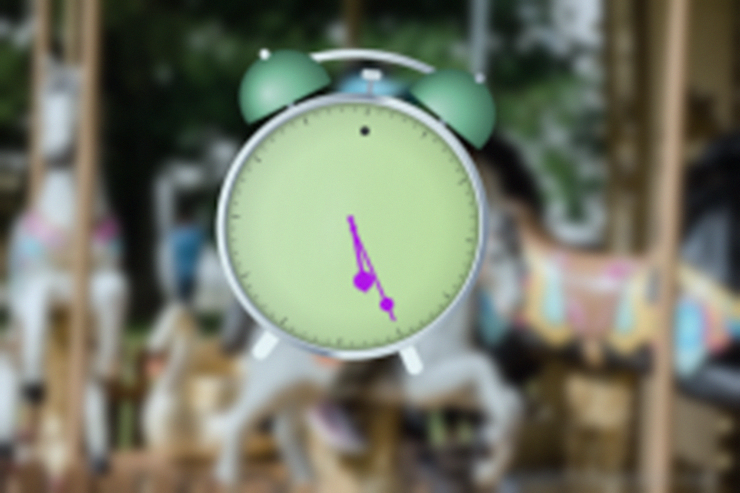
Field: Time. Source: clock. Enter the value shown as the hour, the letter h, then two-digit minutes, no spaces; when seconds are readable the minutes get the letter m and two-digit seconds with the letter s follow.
5h25
